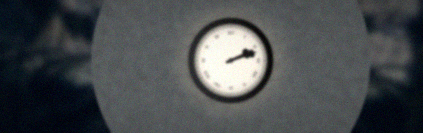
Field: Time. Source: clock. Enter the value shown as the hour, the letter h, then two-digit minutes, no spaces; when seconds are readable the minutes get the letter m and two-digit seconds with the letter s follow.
2h12
